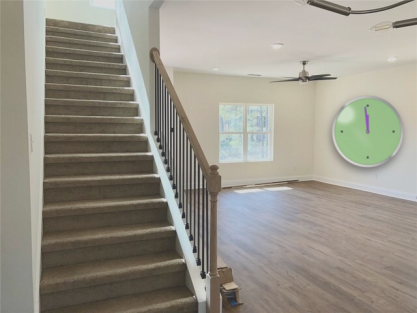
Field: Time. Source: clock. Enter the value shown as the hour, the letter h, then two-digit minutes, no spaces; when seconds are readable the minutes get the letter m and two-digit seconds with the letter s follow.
11h59
